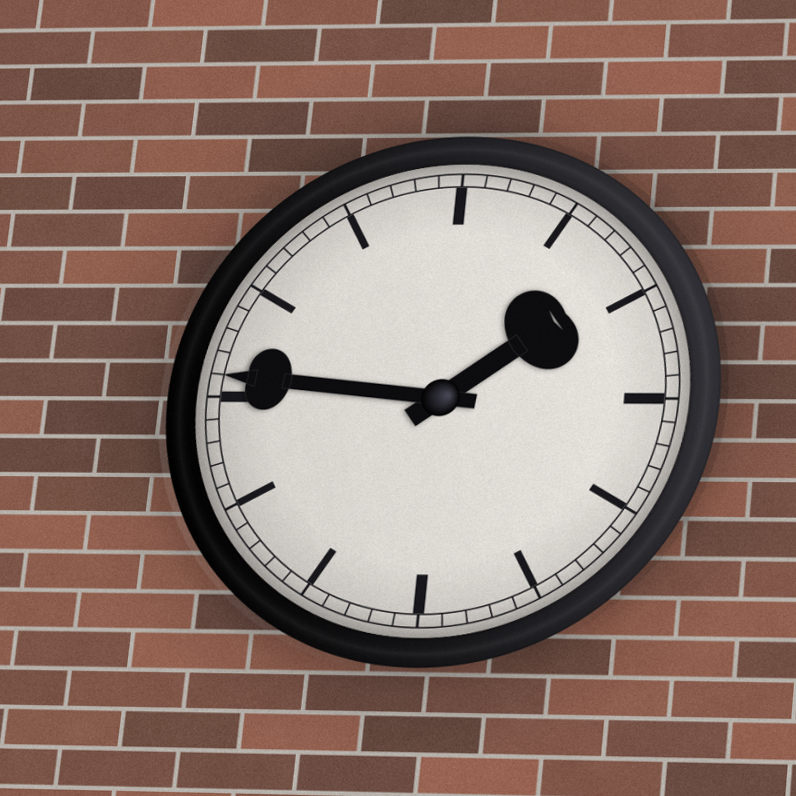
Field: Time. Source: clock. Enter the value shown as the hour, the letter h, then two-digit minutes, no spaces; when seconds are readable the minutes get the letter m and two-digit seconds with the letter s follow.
1h46
